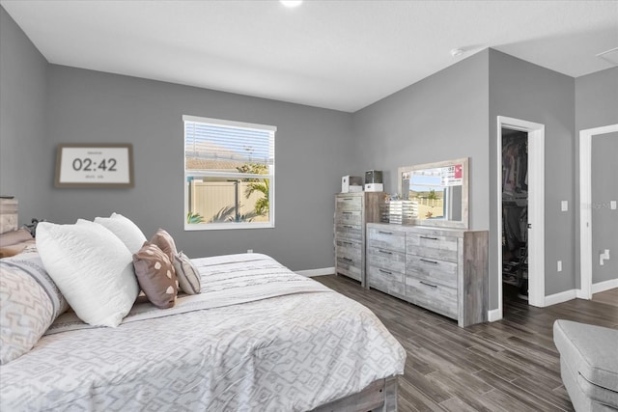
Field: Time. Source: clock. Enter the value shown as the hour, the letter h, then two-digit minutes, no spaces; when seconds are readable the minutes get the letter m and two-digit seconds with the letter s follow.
2h42
